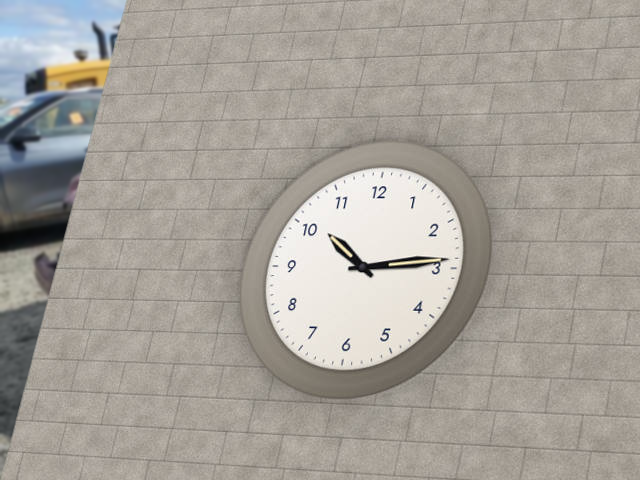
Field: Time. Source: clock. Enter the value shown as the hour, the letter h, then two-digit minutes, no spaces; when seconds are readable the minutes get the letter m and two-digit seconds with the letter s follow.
10h14
